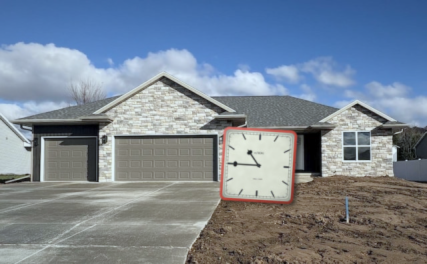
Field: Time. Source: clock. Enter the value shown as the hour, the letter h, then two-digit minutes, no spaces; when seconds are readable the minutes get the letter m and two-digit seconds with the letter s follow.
10h45
